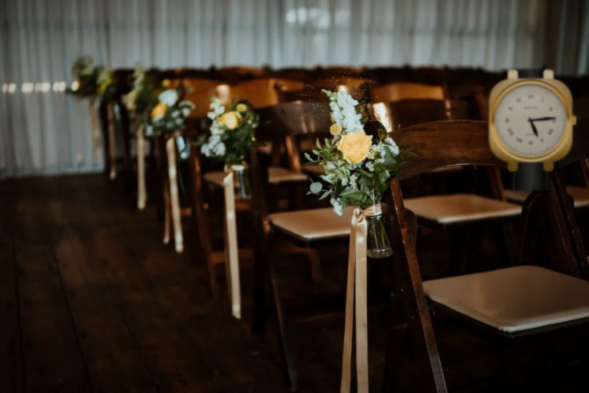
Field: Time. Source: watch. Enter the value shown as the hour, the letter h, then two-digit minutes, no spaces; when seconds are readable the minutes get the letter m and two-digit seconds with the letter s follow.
5h14
